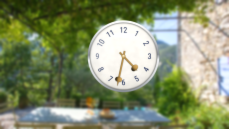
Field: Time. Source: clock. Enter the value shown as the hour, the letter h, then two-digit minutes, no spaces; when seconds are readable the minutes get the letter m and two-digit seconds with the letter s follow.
4h32
